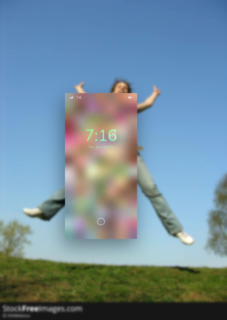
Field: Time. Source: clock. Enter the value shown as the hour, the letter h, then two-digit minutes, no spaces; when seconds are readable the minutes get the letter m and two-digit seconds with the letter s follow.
7h16
